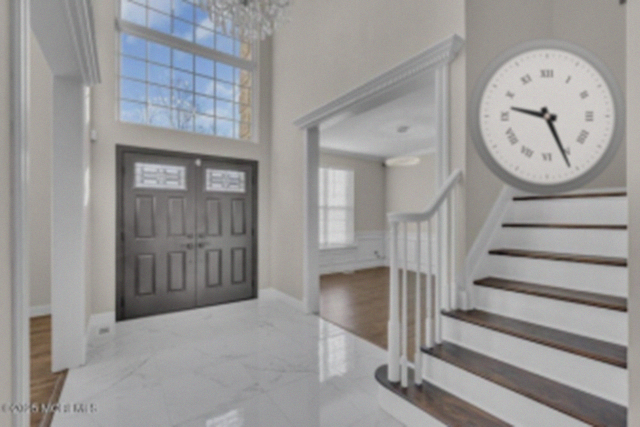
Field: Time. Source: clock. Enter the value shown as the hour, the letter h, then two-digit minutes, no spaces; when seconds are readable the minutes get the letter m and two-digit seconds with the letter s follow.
9h26
